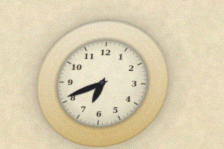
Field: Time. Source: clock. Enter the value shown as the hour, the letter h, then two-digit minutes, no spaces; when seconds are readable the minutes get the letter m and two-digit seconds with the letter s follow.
6h41
